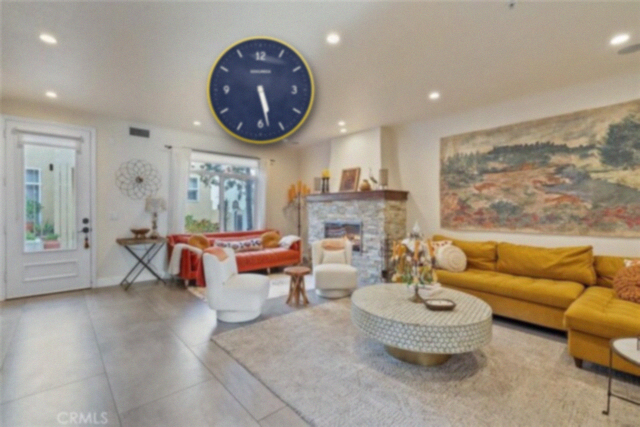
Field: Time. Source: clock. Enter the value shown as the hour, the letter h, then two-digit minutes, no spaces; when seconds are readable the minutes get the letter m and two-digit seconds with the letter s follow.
5h28
